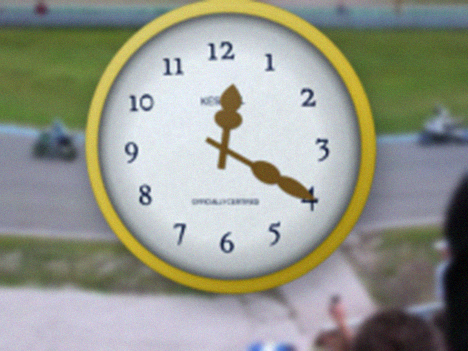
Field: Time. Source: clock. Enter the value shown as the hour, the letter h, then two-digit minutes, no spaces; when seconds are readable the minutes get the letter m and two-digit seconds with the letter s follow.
12h20
